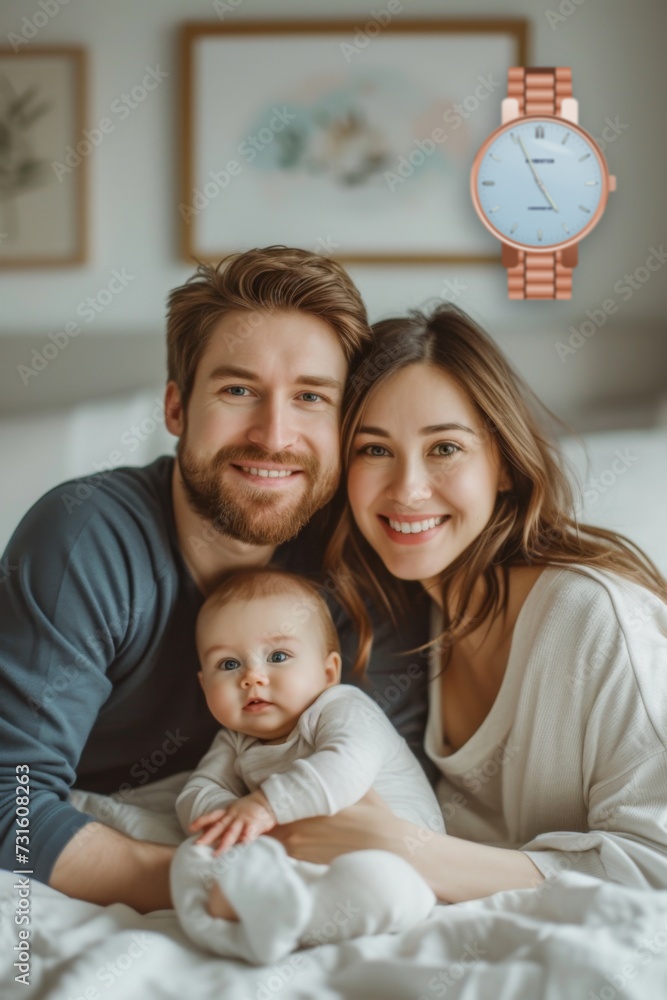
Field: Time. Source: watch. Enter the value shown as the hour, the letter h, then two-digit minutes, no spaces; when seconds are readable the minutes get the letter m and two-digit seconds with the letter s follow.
4h56
